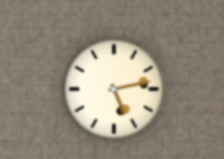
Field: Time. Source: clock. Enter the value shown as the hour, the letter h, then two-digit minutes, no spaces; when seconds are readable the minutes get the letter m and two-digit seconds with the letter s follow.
5h13
